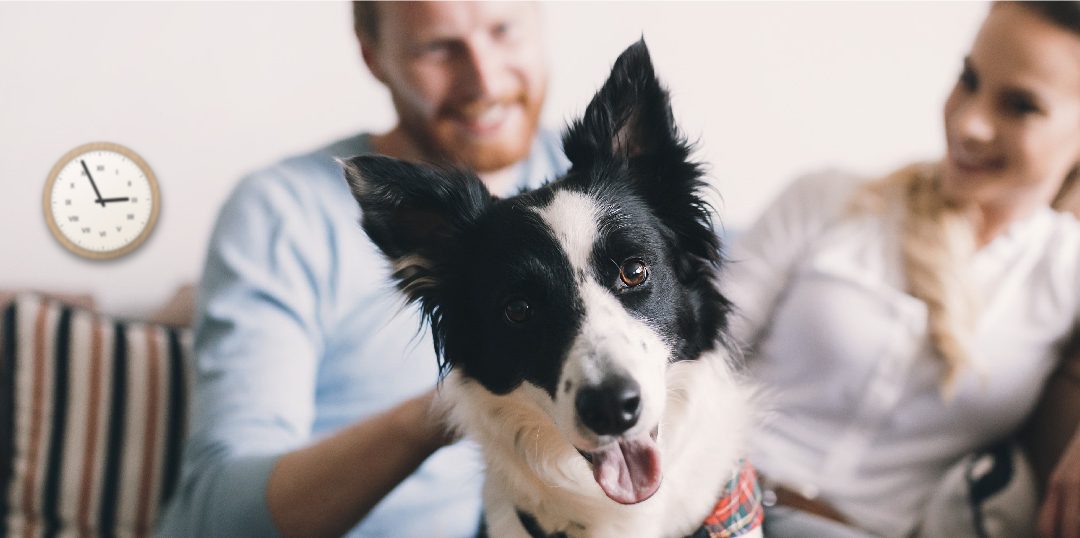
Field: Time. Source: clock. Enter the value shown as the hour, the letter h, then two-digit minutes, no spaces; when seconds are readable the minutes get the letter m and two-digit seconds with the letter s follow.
2h56
